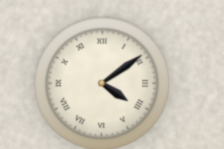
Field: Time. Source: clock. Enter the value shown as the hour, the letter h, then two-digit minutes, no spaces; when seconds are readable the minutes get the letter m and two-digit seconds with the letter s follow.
4h09
